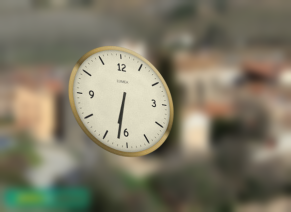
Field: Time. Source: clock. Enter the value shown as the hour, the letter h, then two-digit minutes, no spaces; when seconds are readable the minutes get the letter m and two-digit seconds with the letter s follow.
6h32
